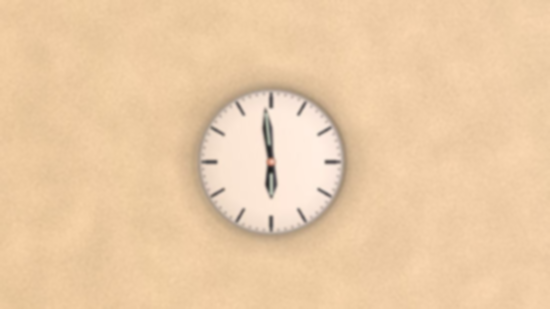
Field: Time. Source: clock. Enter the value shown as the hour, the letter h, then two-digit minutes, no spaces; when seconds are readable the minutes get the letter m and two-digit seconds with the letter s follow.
5h59
